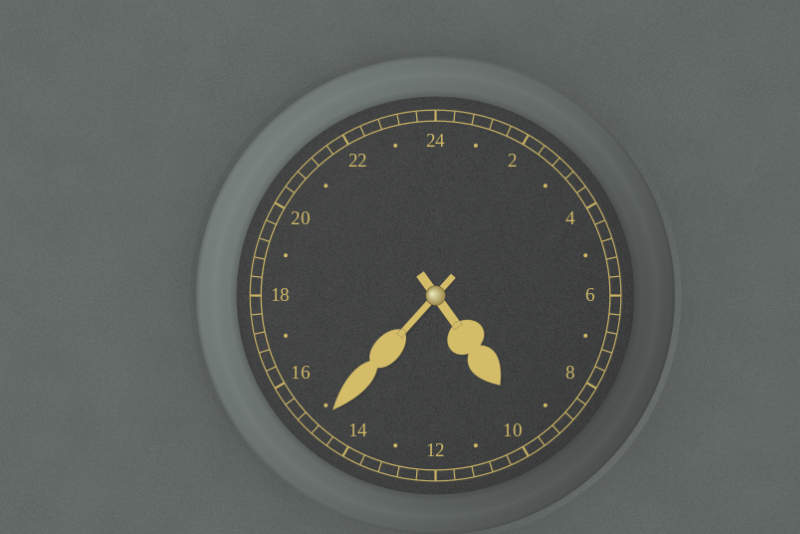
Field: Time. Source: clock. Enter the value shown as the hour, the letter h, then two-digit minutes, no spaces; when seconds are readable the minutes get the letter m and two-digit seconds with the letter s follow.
9h37
